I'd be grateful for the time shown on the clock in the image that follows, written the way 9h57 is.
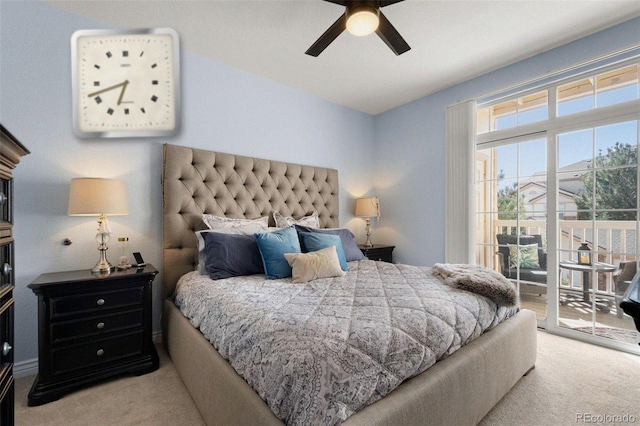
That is 6h42
